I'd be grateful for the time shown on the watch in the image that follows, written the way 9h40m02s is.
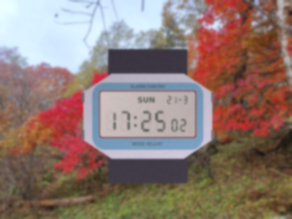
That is 17h25m02s
